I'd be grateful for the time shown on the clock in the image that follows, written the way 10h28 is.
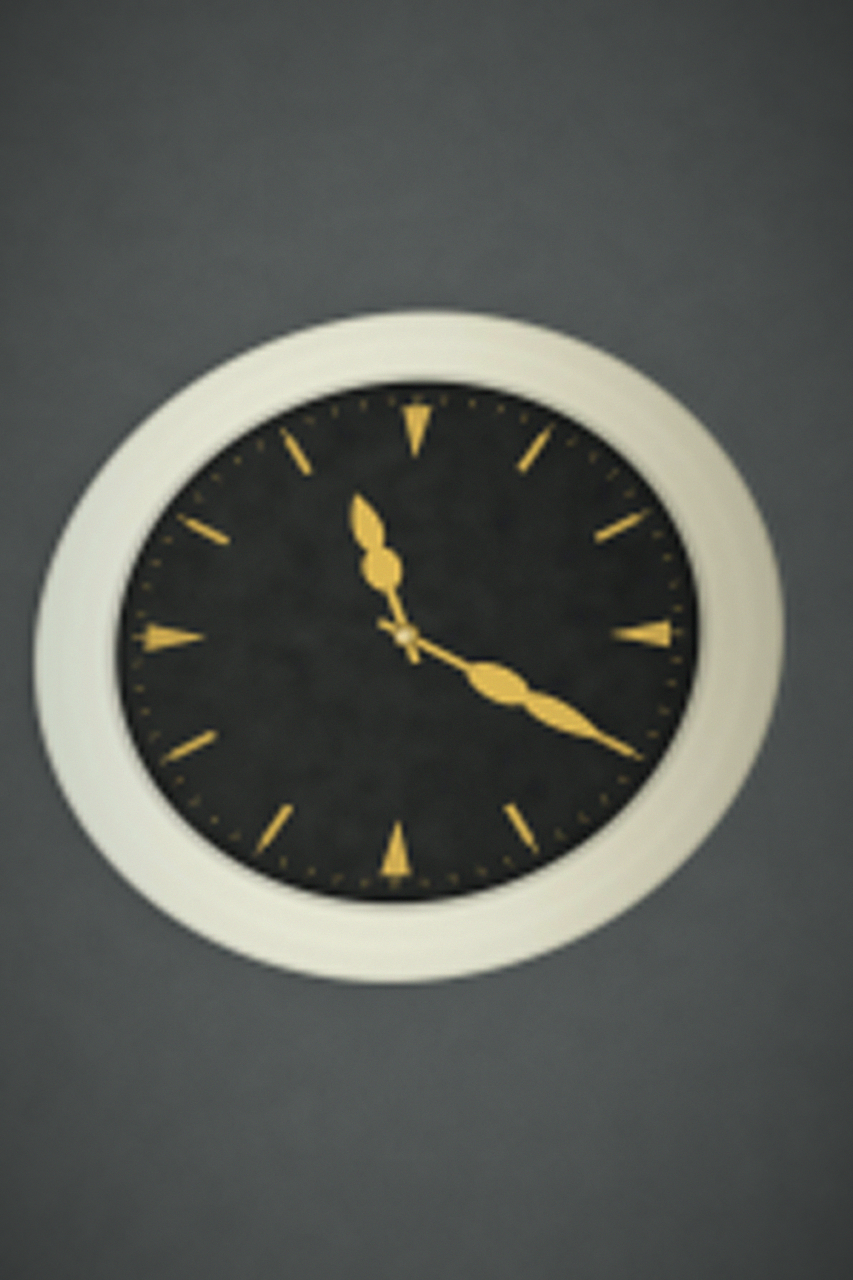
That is 11h20
